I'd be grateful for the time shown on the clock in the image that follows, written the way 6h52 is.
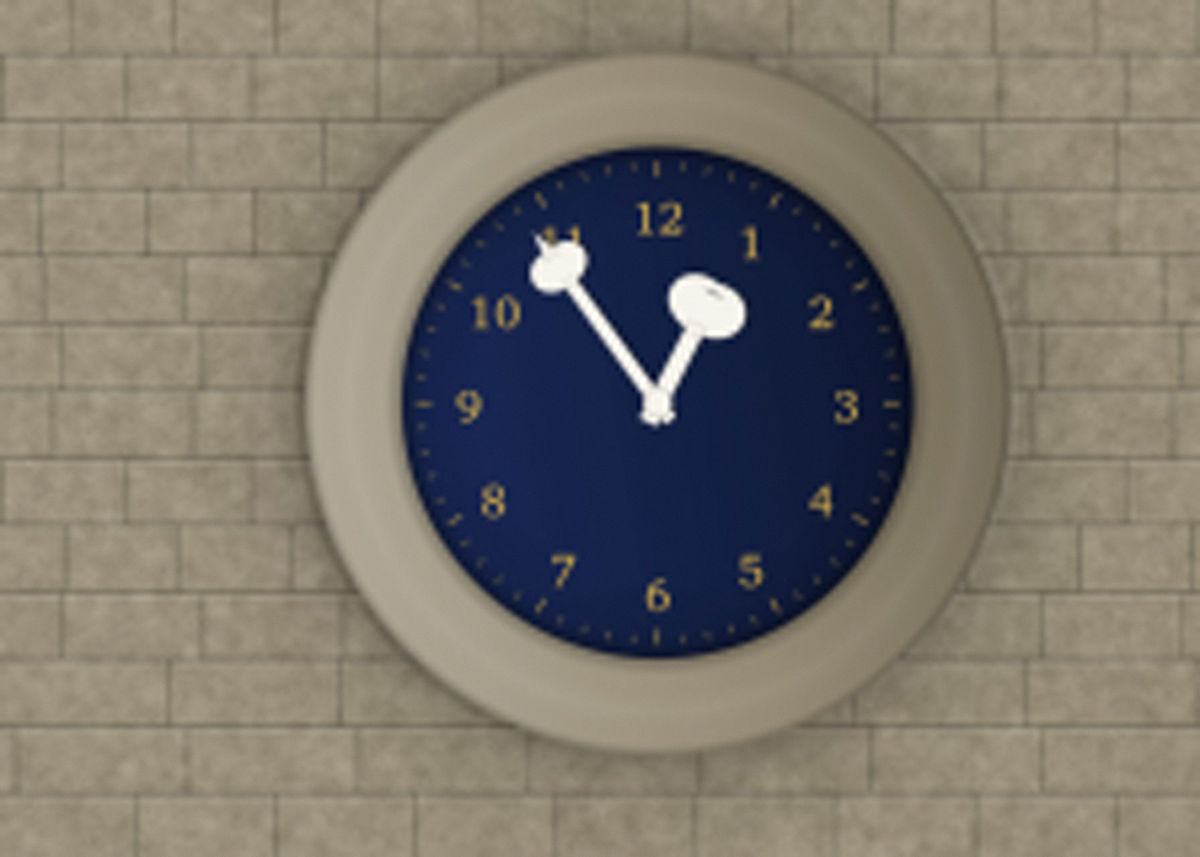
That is 12h54
